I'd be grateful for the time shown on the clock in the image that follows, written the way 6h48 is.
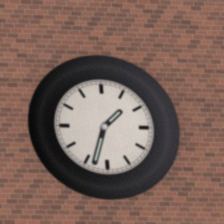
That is 1h33
